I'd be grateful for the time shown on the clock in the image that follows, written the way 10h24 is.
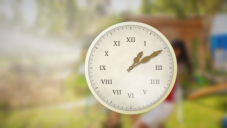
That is 1h10
